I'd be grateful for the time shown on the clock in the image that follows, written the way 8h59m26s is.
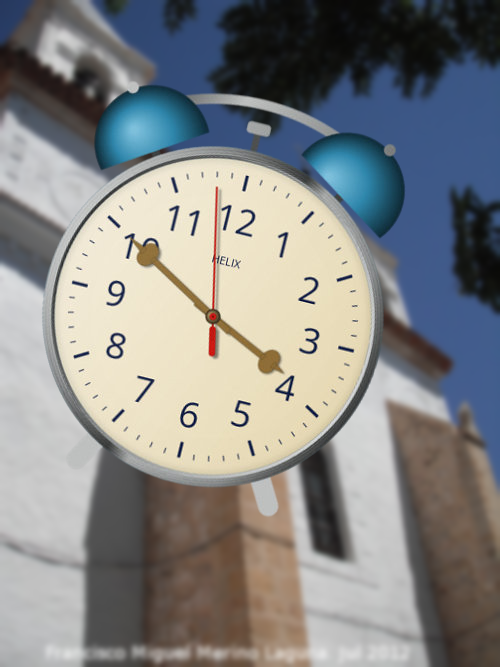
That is 3h49m58s
